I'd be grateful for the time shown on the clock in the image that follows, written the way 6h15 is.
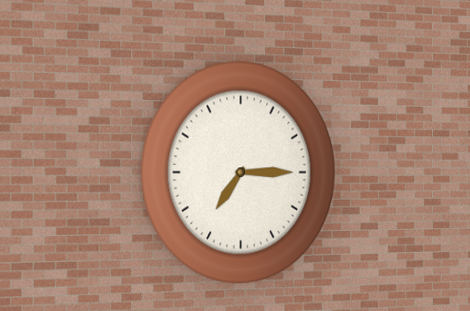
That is 7h15
